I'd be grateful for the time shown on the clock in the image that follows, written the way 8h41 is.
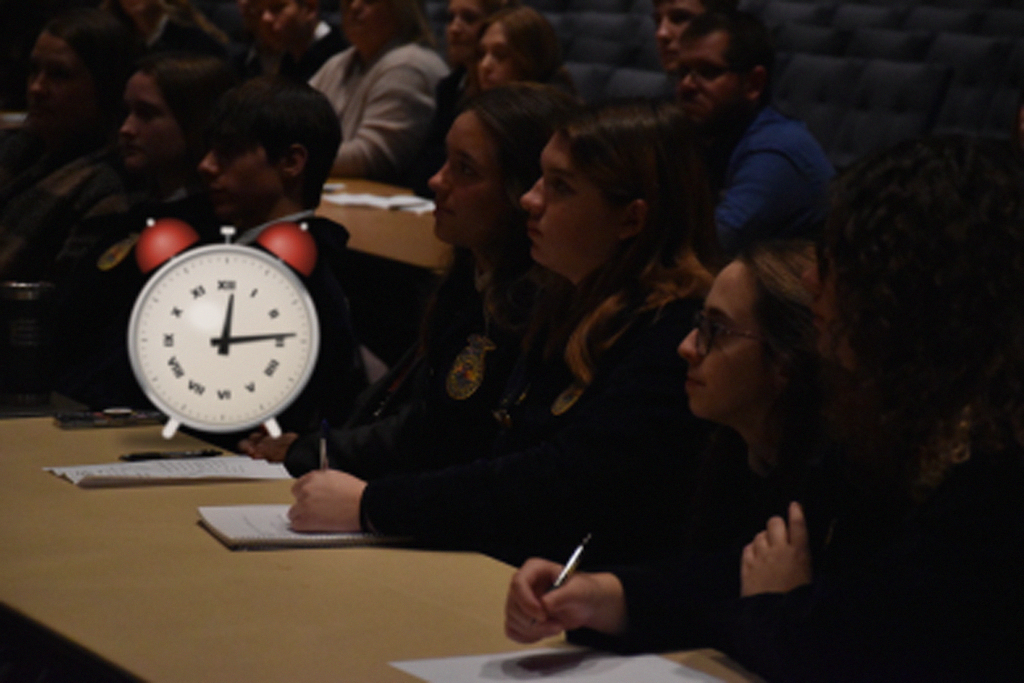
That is 12h14
